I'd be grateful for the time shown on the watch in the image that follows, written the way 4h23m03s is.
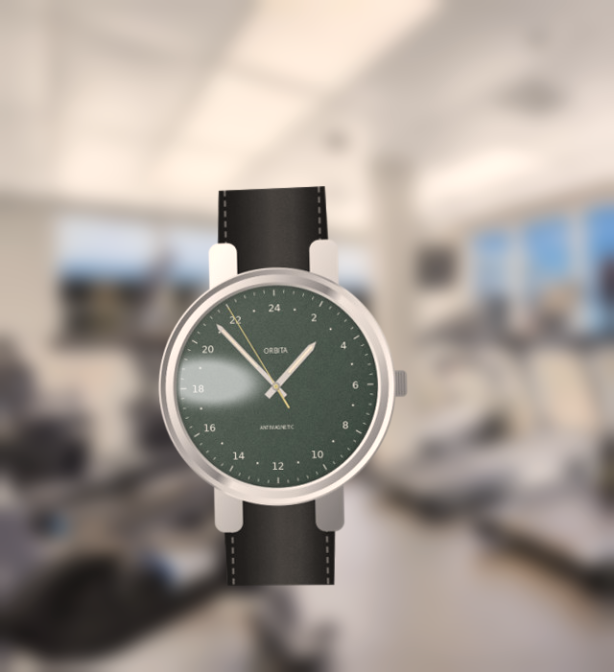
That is 2h52m55s
